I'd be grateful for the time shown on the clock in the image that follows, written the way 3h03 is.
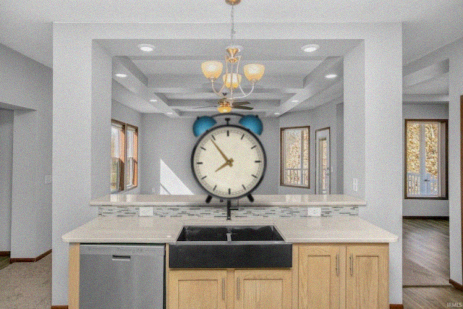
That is 7h54
